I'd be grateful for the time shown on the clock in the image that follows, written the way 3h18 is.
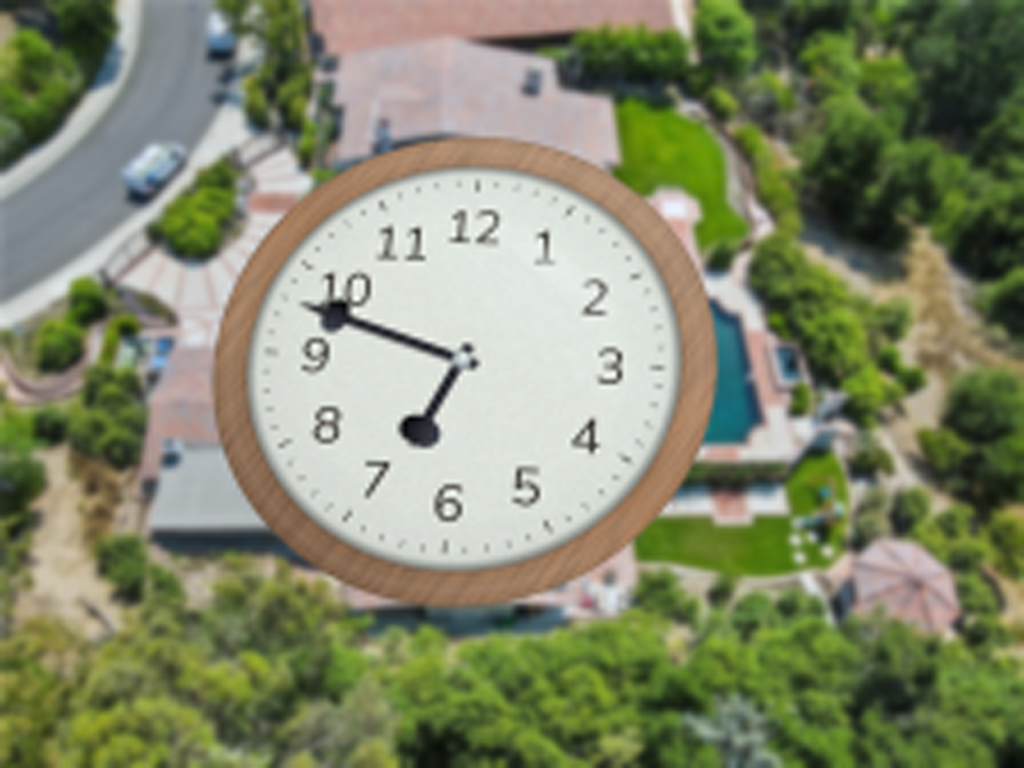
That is 6h48
